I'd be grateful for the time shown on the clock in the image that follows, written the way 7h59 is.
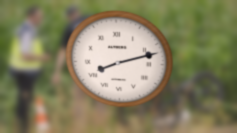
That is 8h12
